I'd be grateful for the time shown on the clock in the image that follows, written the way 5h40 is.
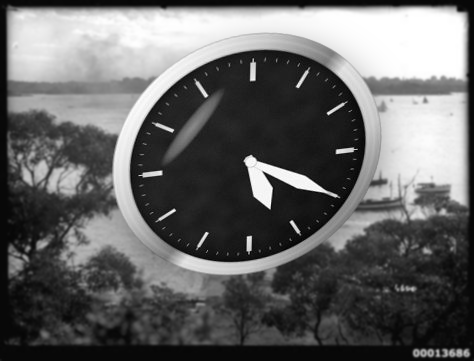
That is 5h20
